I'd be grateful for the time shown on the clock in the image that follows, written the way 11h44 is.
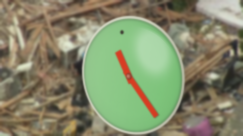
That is 11h25
